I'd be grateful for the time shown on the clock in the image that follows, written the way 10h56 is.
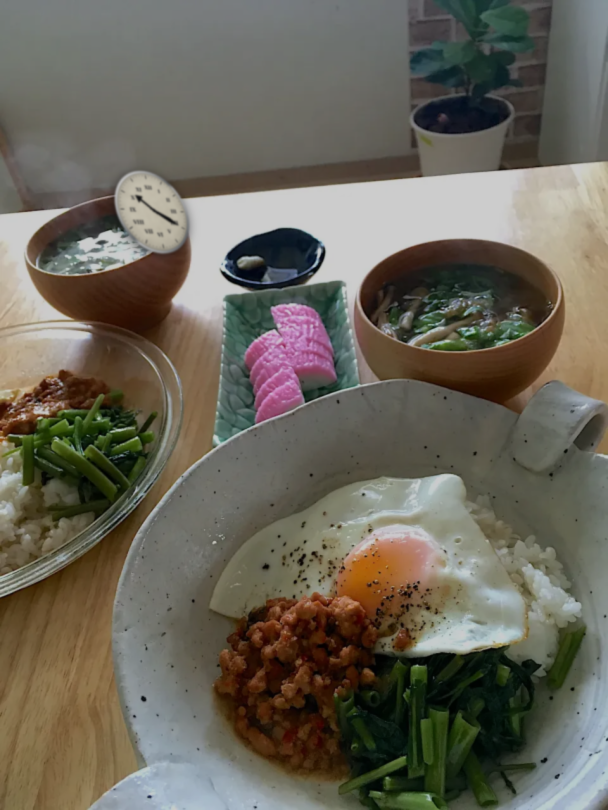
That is 10h20
